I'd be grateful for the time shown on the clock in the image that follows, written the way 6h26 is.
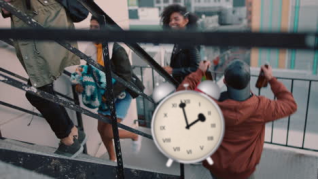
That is 1h58
